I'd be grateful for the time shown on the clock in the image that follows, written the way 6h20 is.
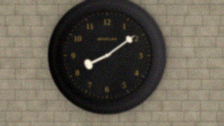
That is 8h09
